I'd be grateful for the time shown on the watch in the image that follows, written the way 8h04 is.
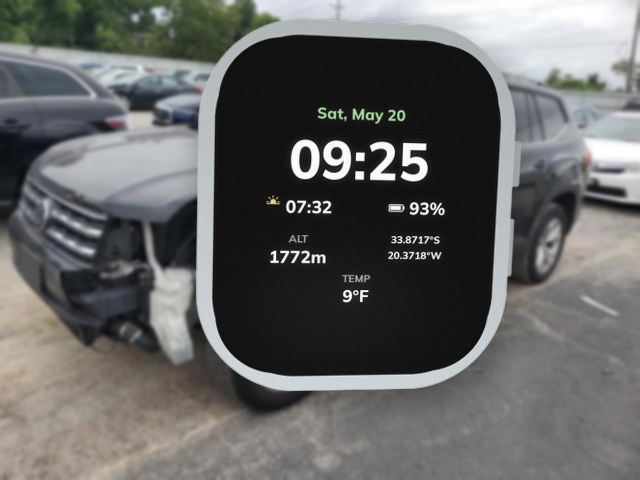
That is 9h25
